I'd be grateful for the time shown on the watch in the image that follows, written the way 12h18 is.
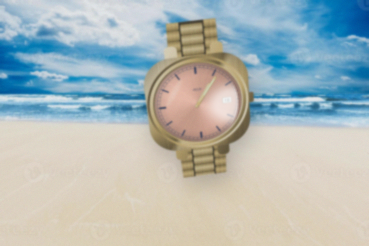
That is 1h06
